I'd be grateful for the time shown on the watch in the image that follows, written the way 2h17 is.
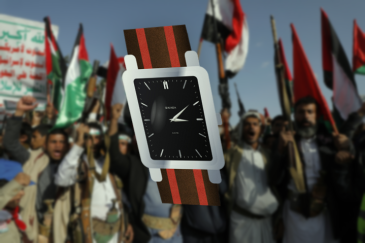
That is 3h09
